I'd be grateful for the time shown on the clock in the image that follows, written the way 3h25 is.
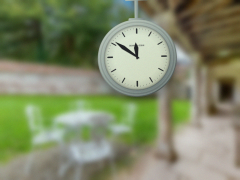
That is 11h51
